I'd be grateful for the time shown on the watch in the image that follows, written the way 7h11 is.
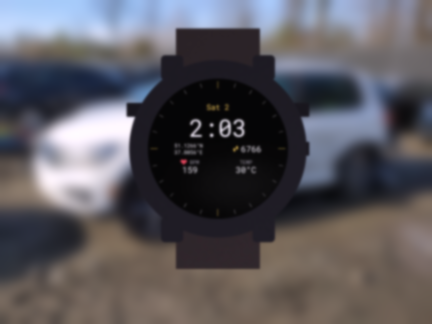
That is 2h03
